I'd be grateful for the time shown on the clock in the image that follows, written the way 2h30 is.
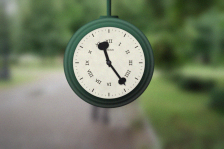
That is 11h24
